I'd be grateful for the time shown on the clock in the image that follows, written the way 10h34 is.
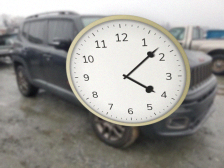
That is 4h08
